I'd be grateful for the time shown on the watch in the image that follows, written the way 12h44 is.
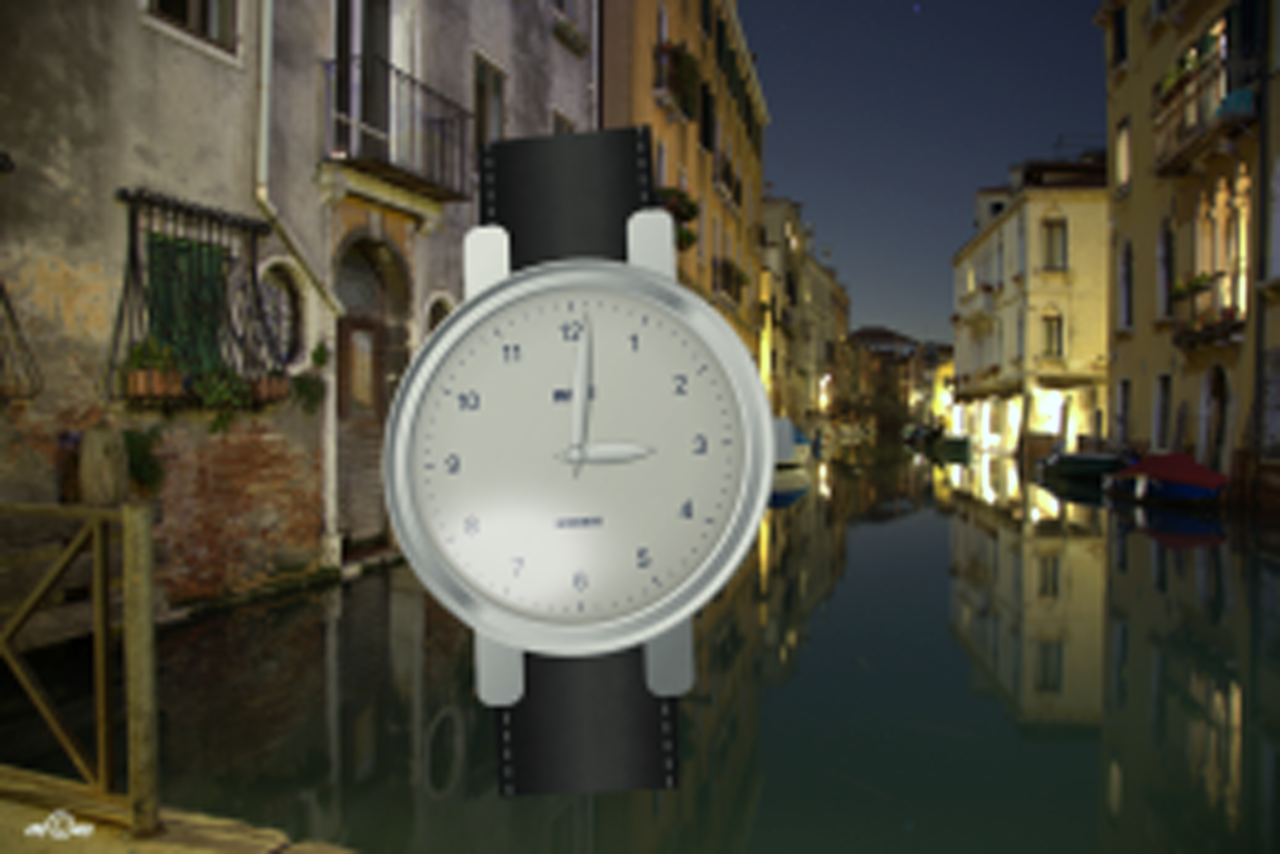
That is 3h01
